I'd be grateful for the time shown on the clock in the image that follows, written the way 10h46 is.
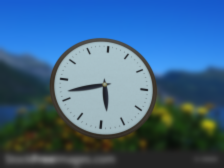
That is 5h42
